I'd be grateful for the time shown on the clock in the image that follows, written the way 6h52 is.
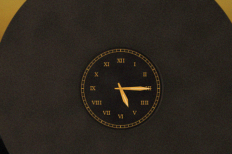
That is 5h15
